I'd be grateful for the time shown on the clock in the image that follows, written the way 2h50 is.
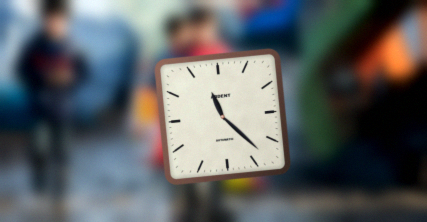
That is 11h23
